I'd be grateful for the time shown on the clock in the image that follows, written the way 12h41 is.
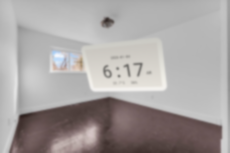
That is 6h17
